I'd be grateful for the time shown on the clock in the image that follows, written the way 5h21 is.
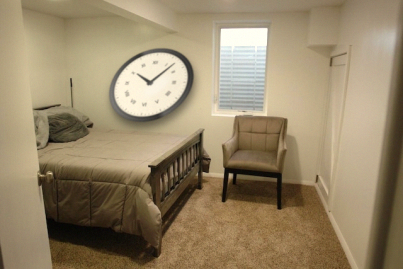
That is 10h07
